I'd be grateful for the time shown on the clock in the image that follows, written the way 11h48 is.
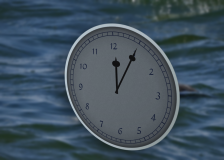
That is 12h05
